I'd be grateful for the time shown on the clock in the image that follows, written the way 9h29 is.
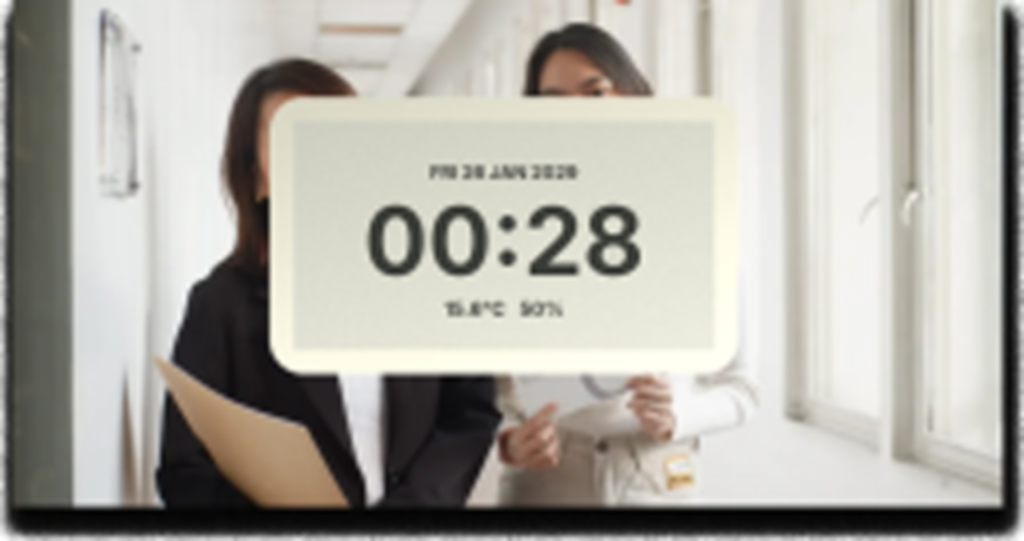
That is 0h28
